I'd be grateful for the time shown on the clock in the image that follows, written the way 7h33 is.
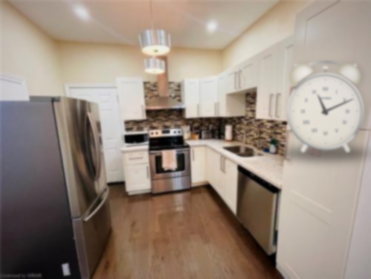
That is 11h11
